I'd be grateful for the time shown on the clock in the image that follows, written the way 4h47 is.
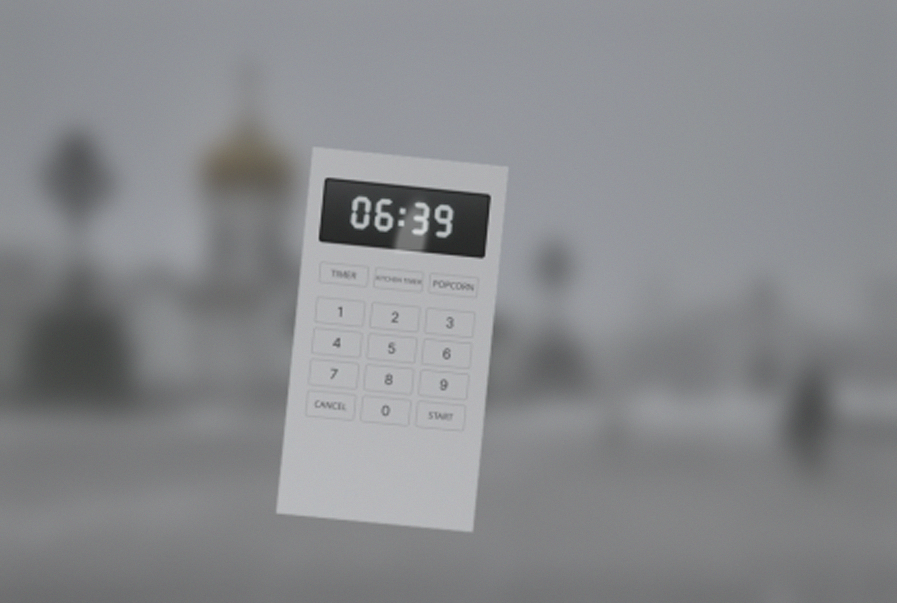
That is 6h39
